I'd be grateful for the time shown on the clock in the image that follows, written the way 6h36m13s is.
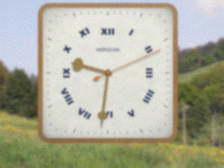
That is 9h31m11s
